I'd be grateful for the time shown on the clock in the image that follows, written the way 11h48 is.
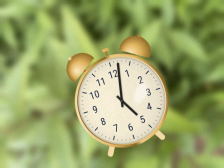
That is 5h02
